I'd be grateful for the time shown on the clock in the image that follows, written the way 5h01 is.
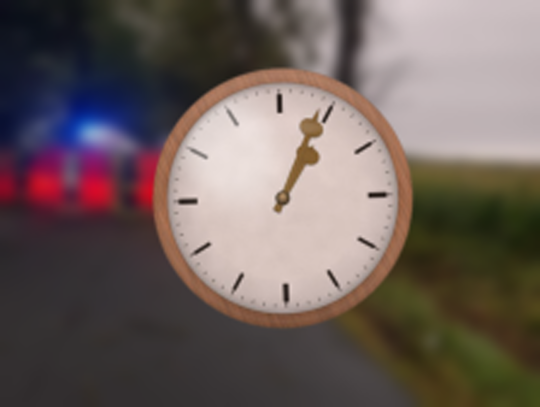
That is 1h04
